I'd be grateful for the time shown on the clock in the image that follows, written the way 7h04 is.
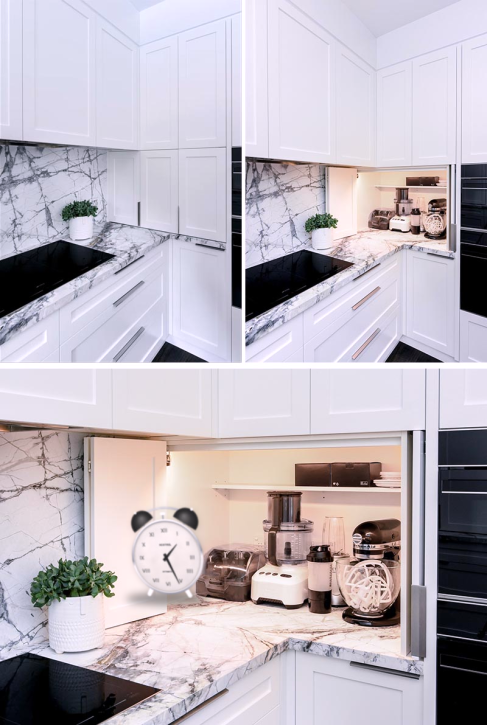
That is 1h26
